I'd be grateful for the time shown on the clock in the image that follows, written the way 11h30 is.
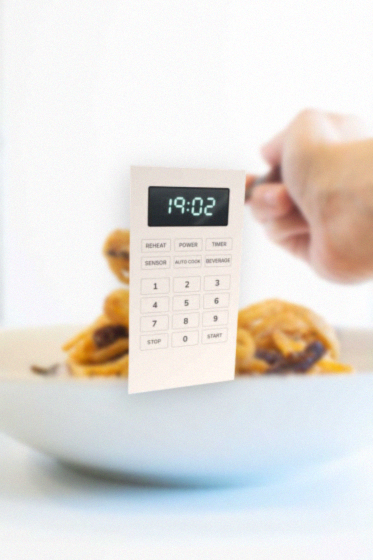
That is 19h02
